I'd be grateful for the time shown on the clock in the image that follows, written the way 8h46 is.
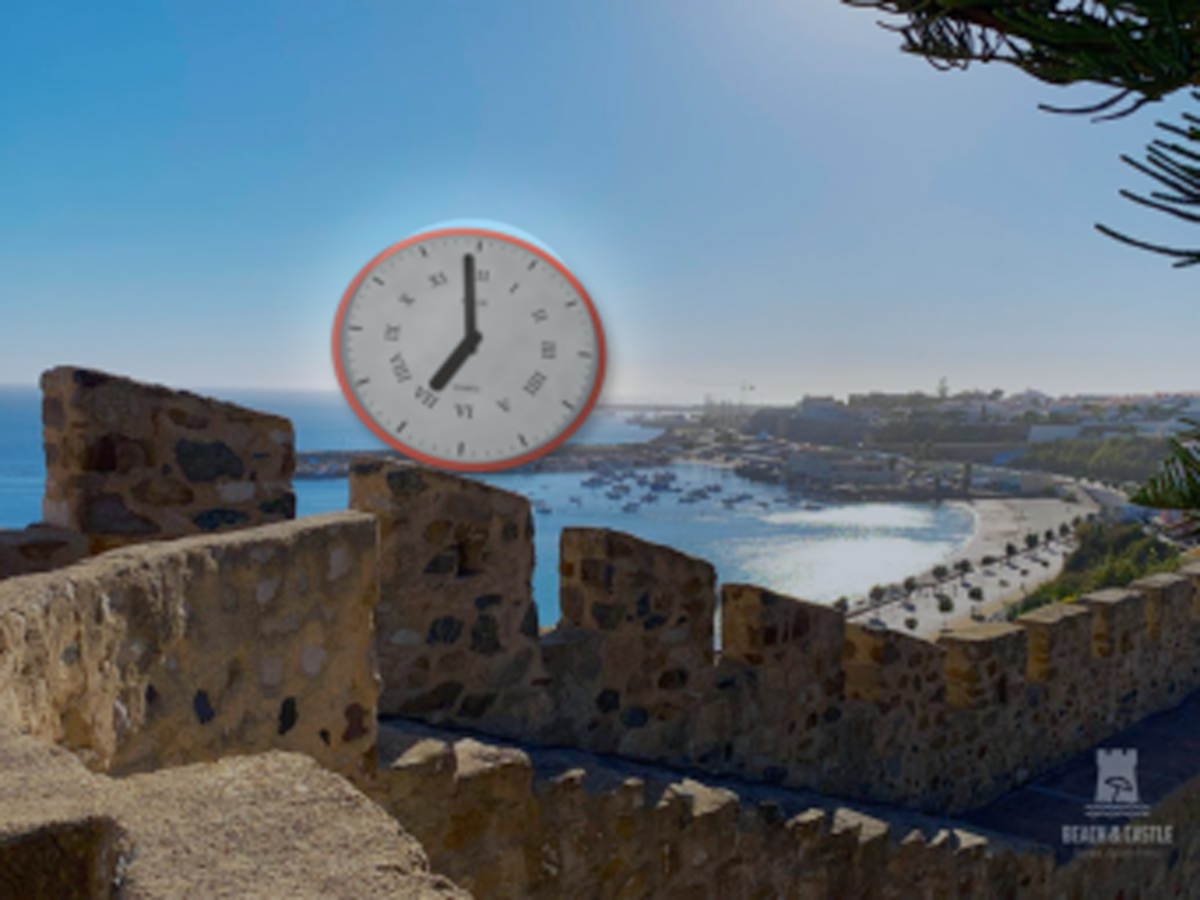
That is 6h59
